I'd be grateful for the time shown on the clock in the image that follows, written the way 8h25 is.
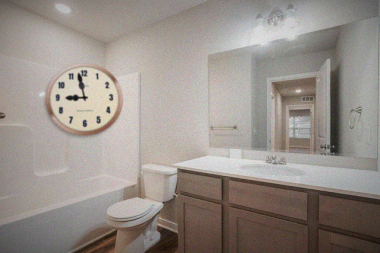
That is 8h58
